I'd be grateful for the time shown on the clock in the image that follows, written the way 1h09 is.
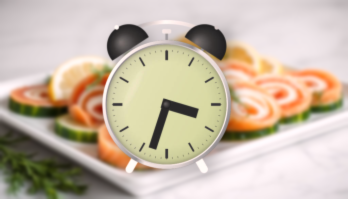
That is 3h33
